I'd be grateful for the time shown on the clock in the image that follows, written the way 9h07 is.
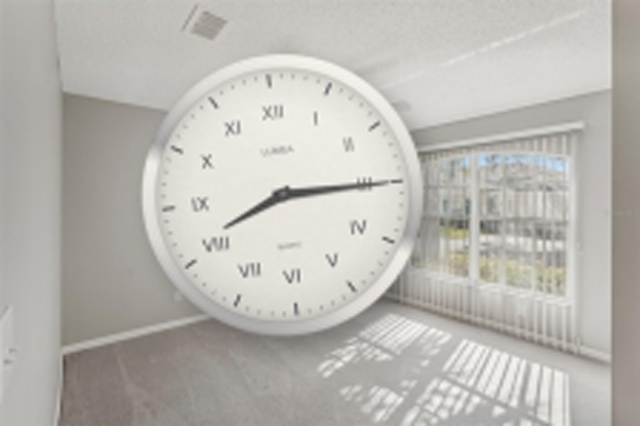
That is 8h15
